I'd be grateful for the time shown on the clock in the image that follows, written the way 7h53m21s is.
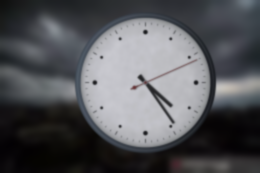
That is 4h24m11s
